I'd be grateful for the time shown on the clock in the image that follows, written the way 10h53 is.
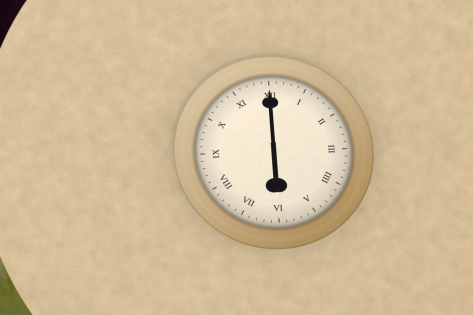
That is 6h00
